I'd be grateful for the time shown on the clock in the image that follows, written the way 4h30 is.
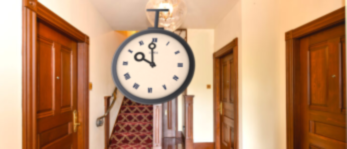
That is 9h59
